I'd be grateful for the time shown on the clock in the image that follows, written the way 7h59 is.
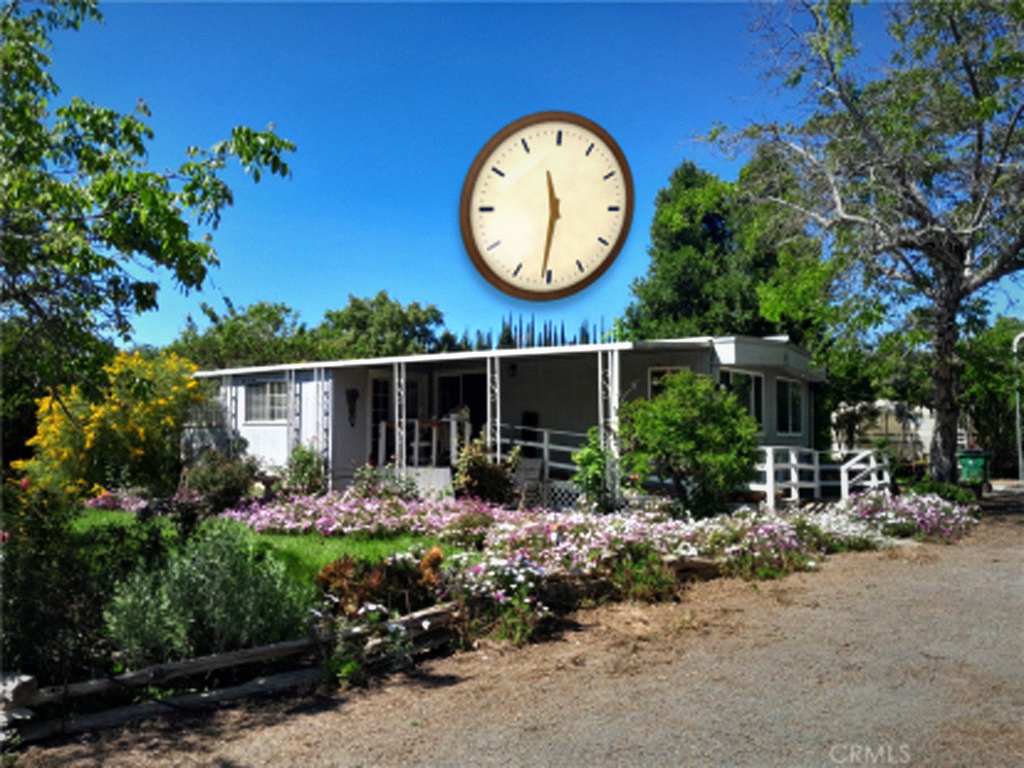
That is 11h31
